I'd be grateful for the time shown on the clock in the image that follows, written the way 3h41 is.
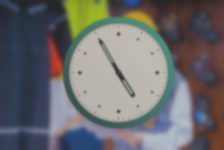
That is 4h55
